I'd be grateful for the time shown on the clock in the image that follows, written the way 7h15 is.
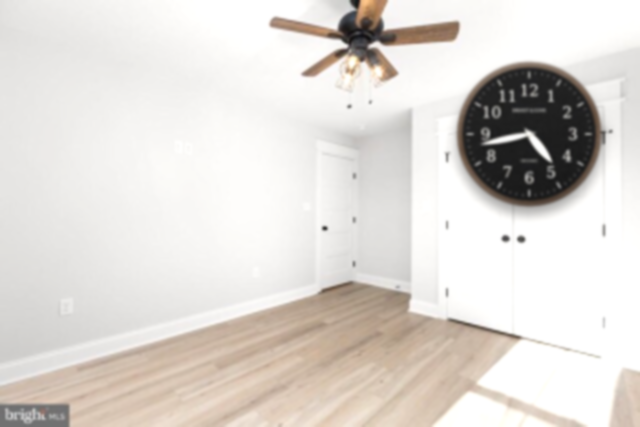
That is 4h43
